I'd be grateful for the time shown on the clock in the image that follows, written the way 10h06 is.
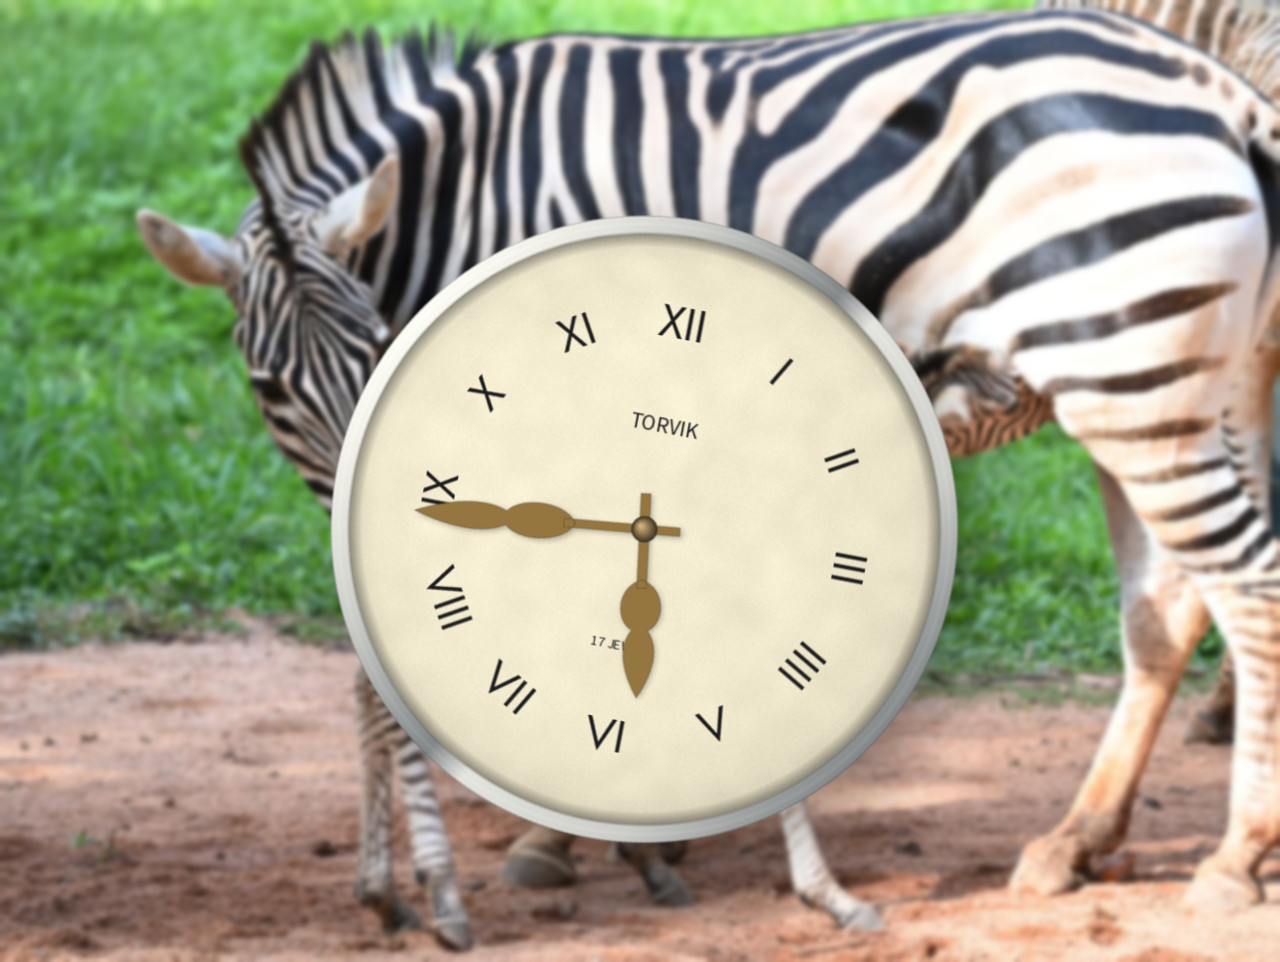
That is 5h44
